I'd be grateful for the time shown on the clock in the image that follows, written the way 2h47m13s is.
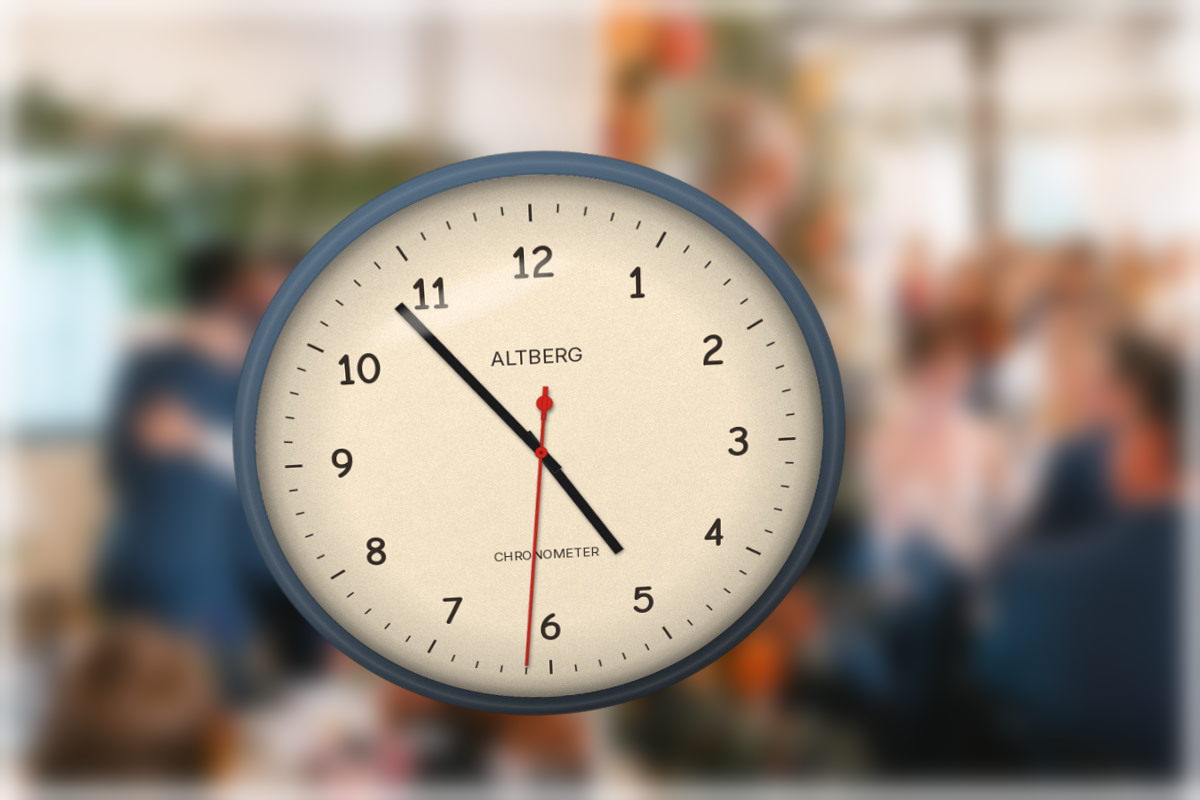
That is 4h53m31s
